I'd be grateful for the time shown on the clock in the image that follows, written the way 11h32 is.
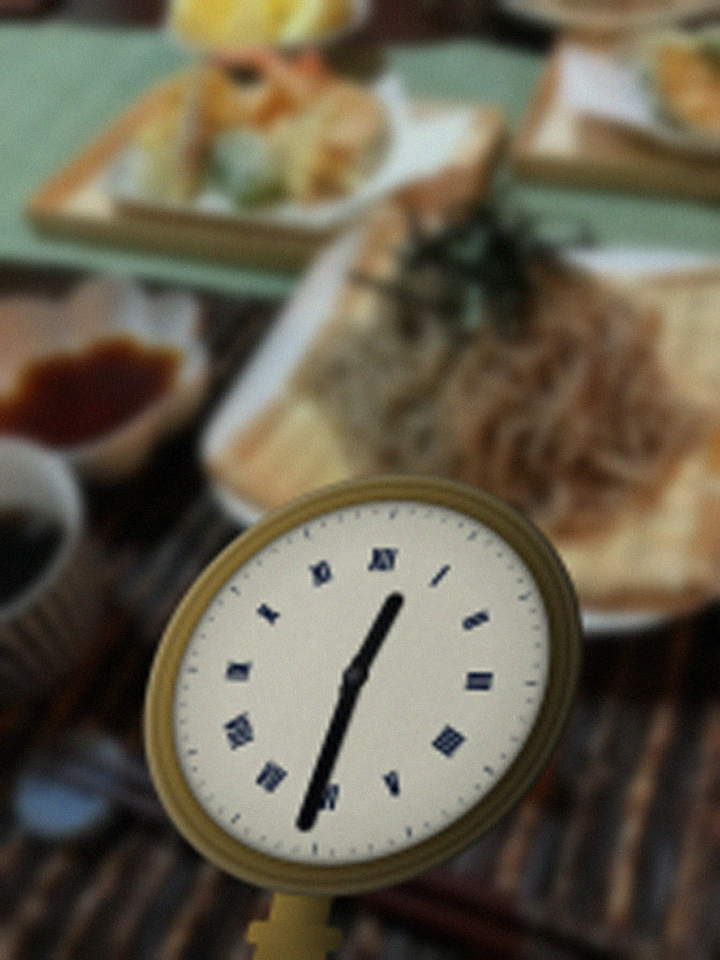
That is 12h31
